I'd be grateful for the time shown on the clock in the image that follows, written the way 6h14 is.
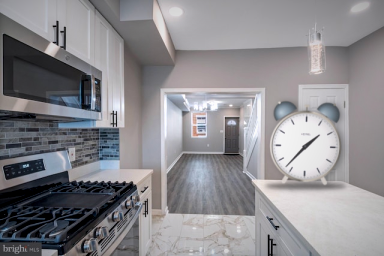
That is 1h37
